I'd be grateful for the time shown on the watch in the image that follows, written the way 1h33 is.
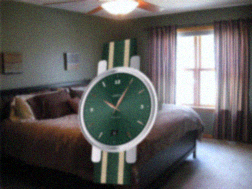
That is 10h05
